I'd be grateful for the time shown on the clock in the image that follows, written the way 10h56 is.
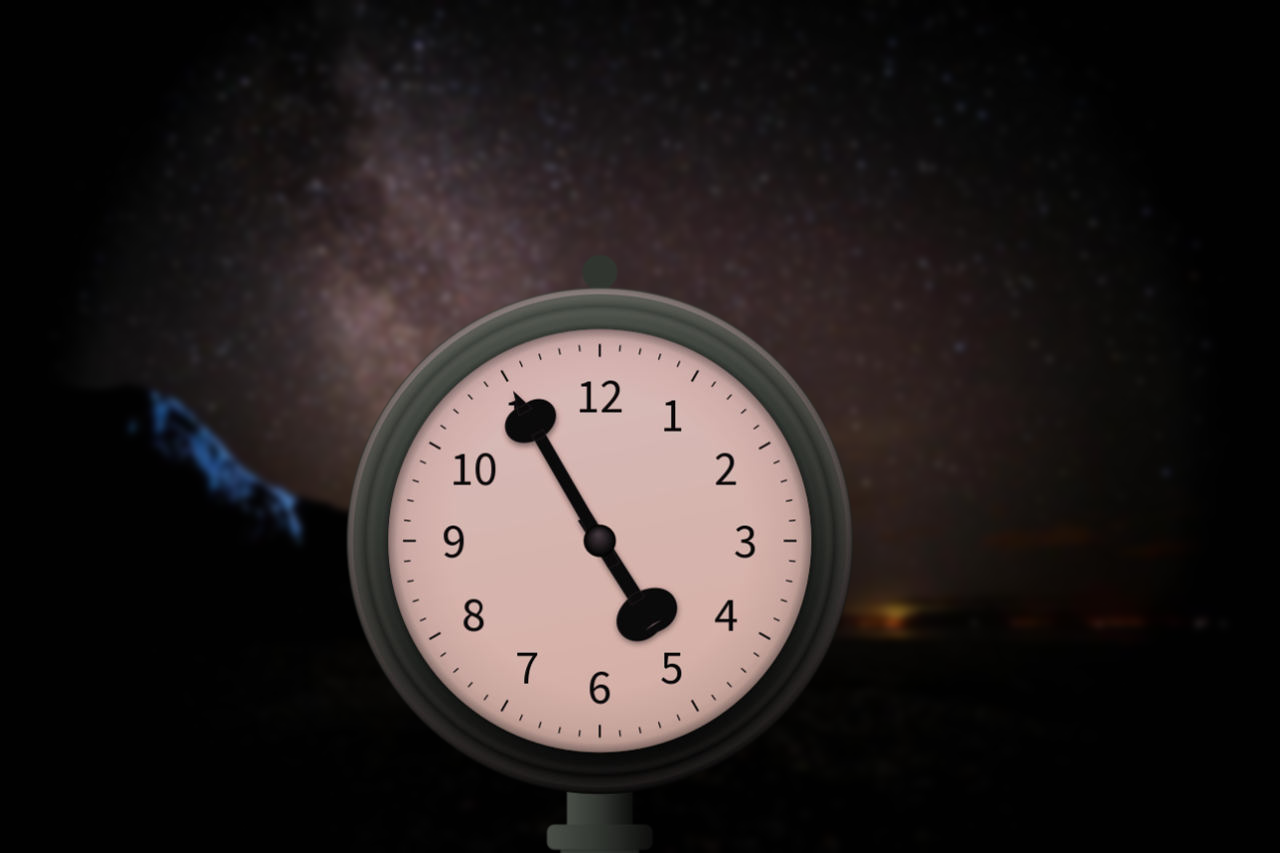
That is 4h55
